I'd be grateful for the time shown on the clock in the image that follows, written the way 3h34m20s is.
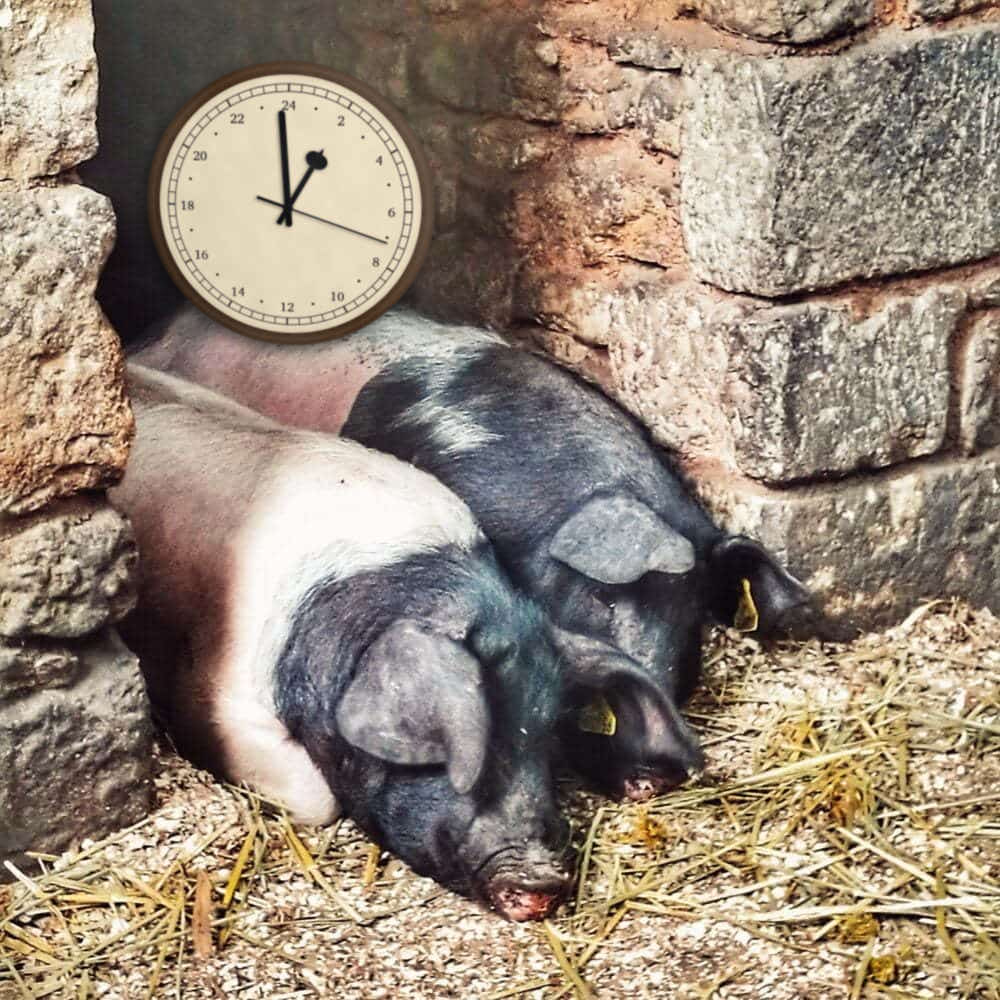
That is 1h59m18s
